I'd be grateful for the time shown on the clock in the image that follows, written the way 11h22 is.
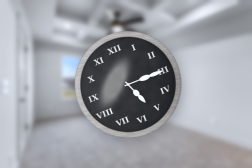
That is 5h15
